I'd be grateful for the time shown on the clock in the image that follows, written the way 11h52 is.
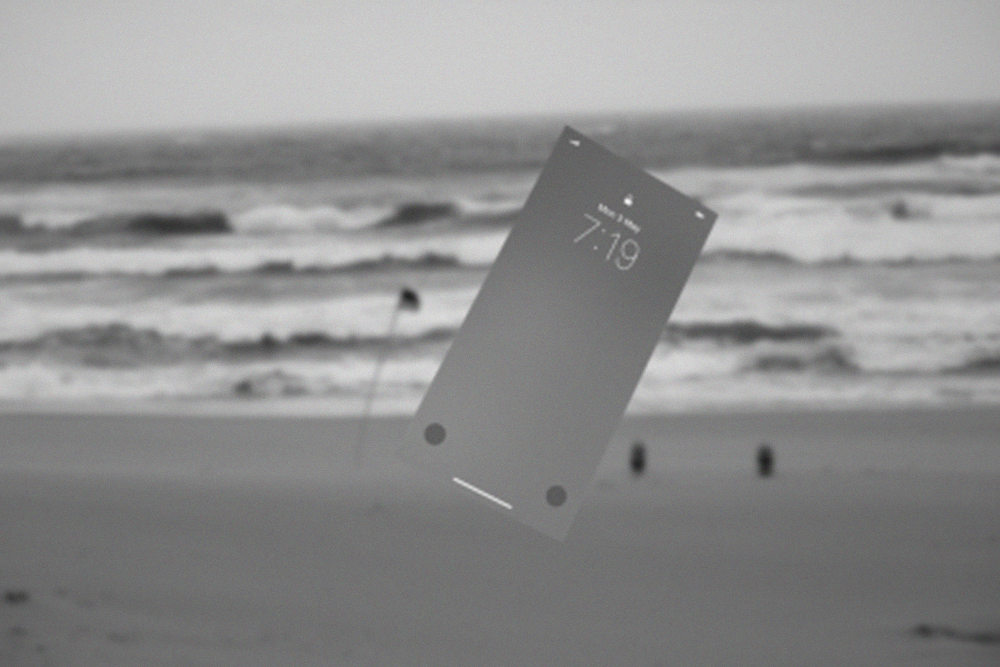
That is 7h19
